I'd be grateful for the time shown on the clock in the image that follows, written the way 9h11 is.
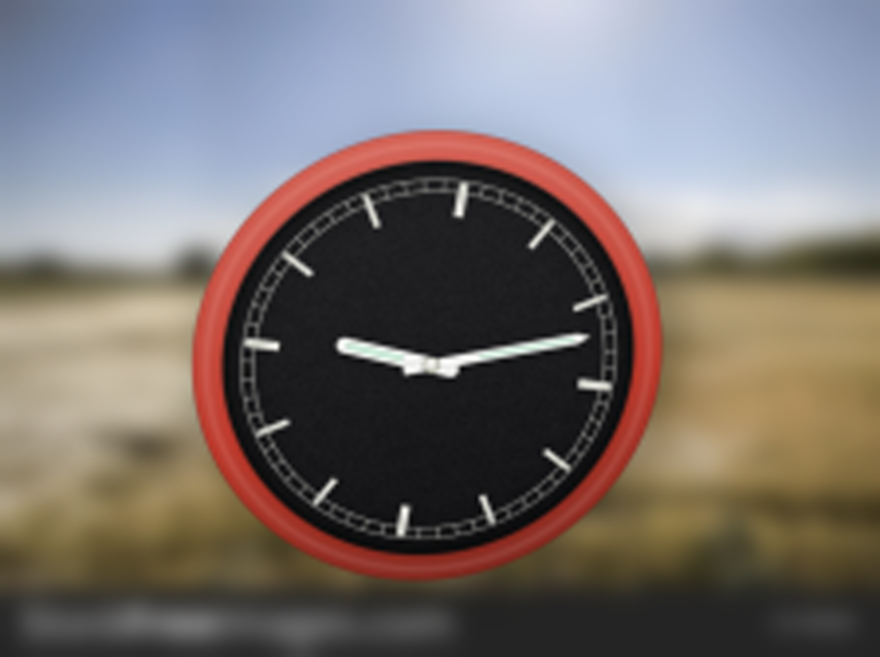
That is 9h12
